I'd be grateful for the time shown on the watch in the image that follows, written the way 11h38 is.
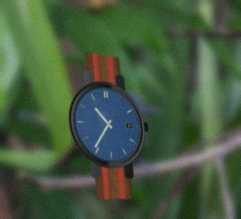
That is 10h36
